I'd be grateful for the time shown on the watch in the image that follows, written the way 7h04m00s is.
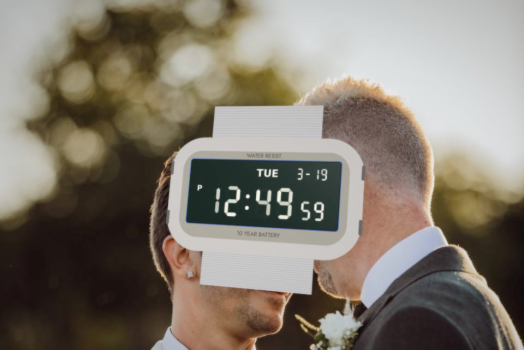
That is 12h49m59s
